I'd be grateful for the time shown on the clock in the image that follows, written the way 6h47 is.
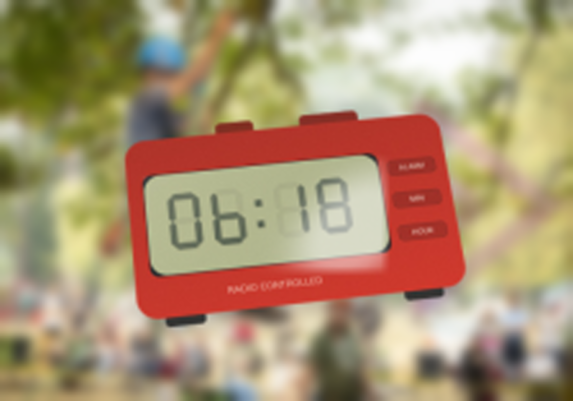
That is 6h18
